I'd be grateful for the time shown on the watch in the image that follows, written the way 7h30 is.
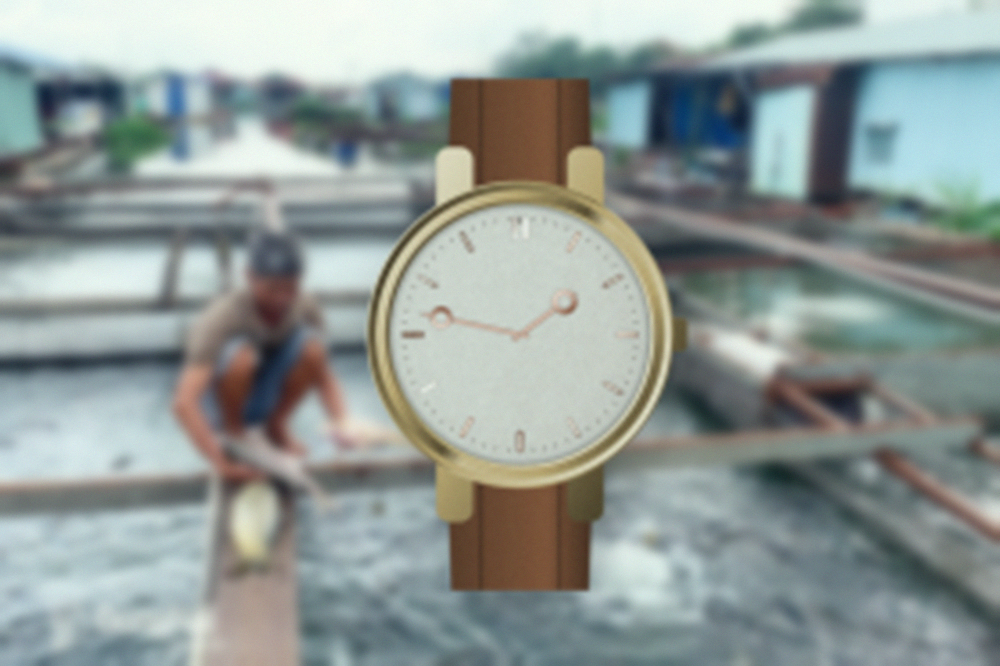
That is 1h47
